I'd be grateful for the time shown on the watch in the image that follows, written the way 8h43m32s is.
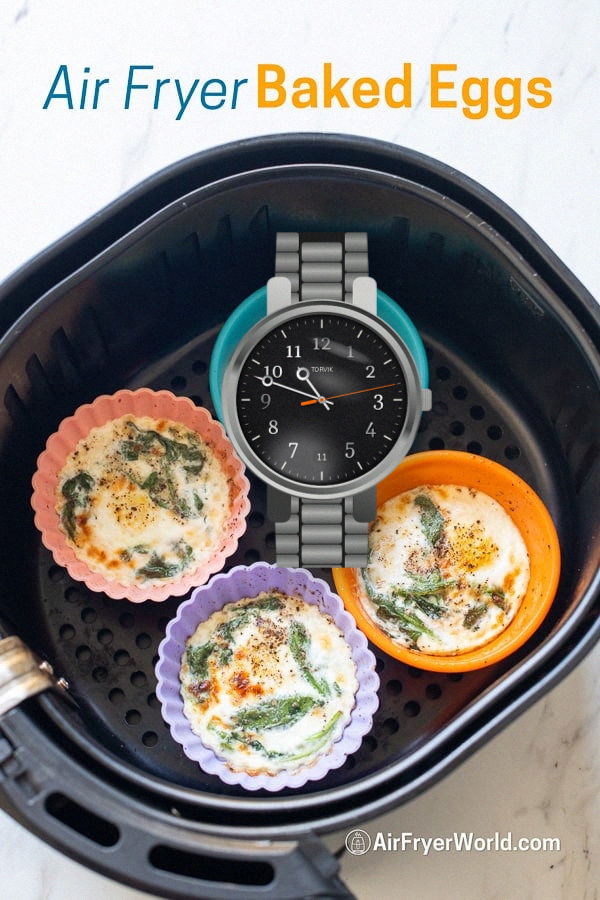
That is 10h48m13s
